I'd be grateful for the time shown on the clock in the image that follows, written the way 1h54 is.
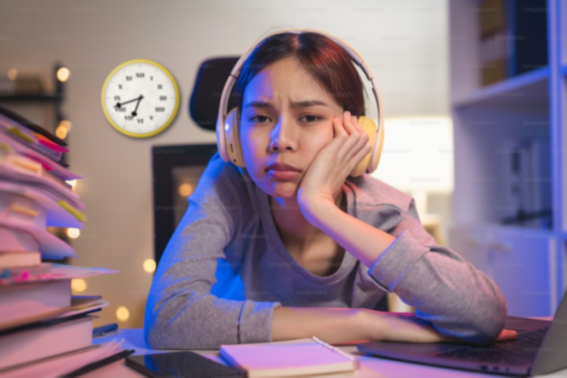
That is 6h42
